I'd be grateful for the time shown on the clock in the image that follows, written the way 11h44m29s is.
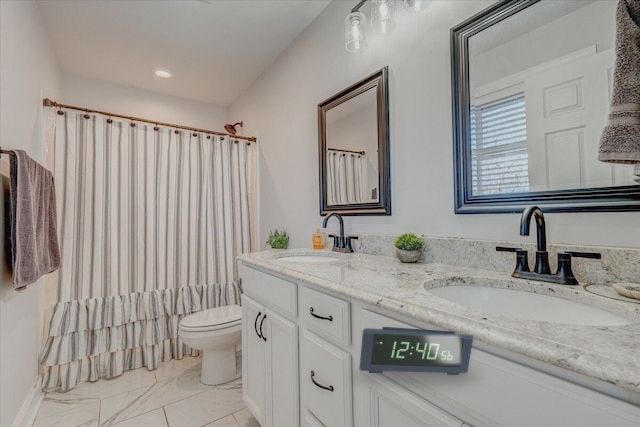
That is 12h40m56s
